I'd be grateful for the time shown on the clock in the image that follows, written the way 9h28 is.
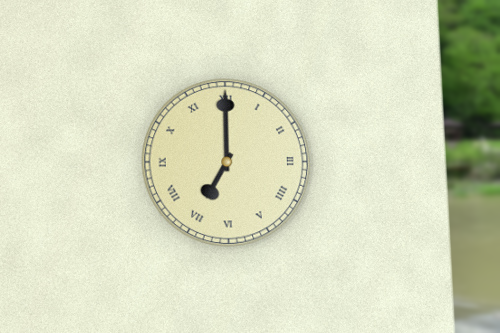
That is 7h00
